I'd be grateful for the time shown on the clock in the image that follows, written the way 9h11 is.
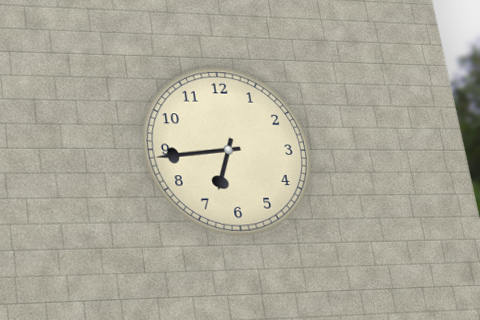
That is 6h44
